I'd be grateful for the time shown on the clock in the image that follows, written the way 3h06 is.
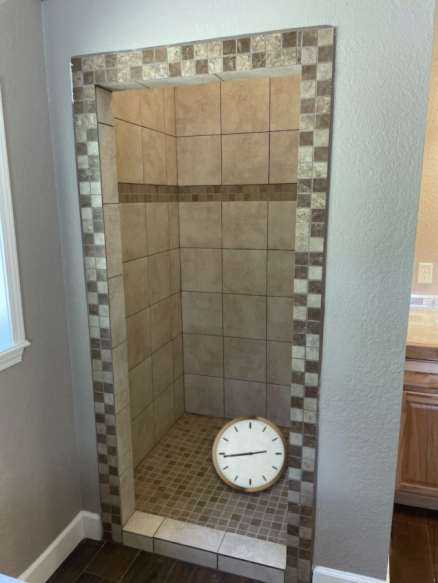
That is 2h44
